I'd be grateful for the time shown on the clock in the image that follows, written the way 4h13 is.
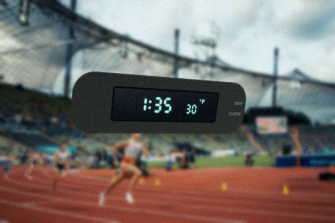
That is 1h35
